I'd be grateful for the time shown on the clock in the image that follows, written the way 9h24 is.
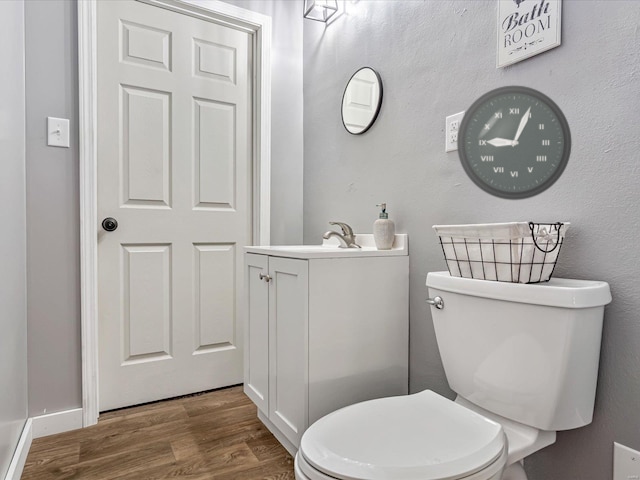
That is 9h04
